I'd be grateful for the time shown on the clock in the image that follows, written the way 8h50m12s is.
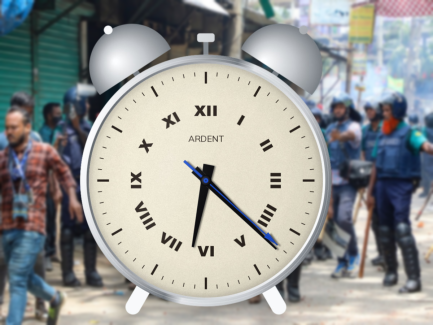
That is 6h22m22s
